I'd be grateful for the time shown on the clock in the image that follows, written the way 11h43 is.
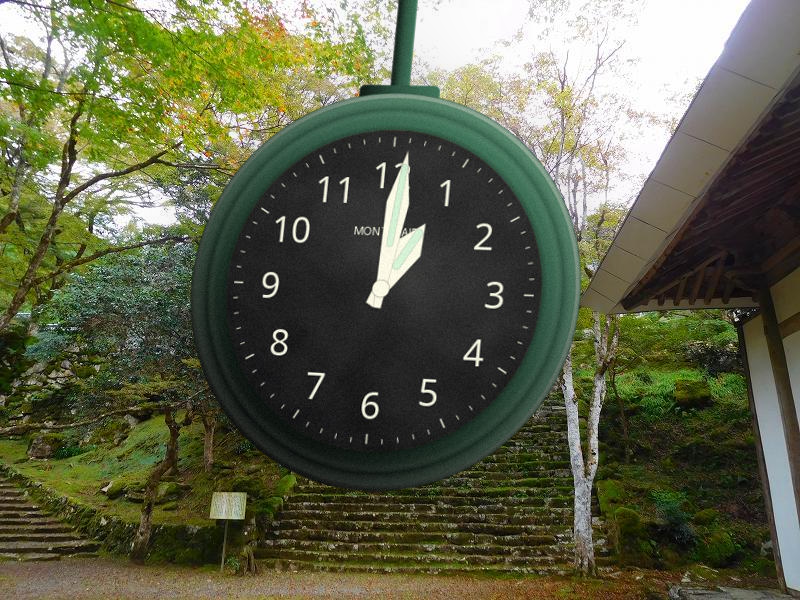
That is 1h01
